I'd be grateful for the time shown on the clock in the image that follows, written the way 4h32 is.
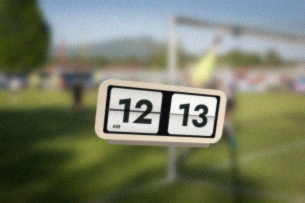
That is 12h13
